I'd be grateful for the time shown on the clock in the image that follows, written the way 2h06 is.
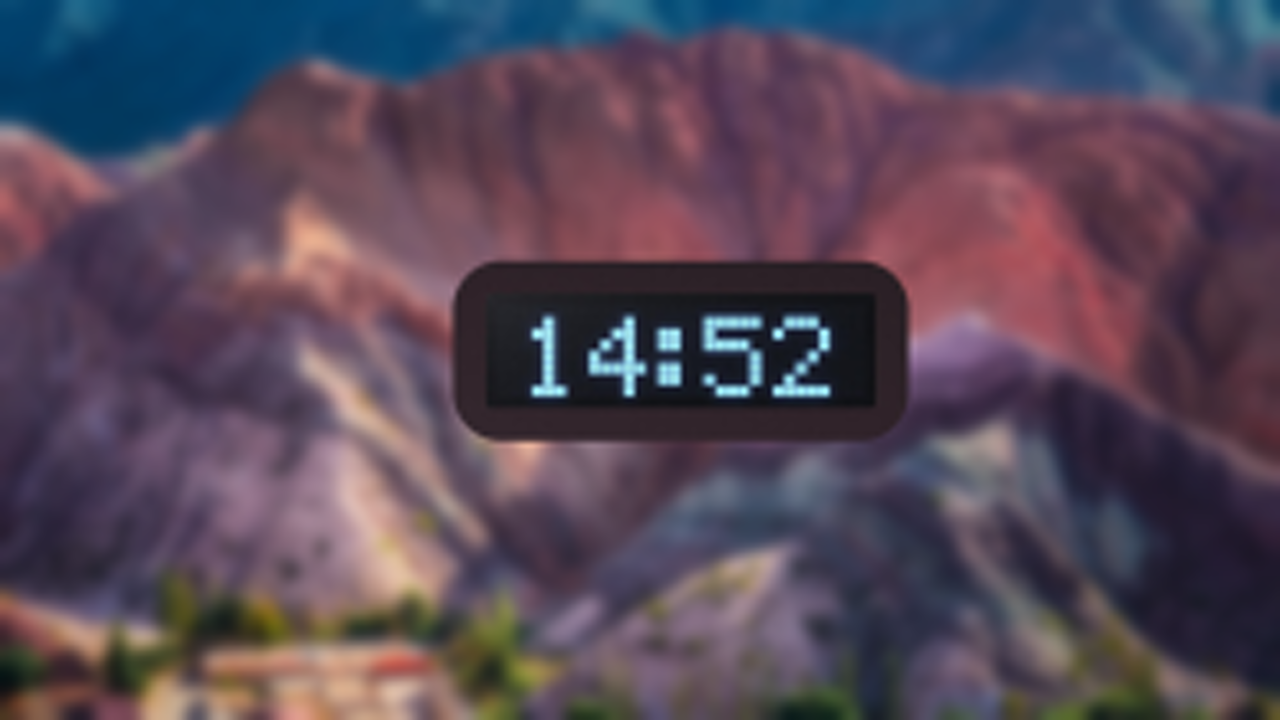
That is 14h52
